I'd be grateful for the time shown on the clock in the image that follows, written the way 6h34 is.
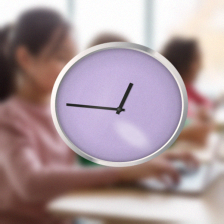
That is 12h46
